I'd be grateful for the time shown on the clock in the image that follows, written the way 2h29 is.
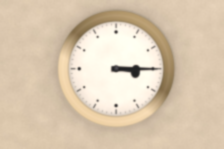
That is 3h15
